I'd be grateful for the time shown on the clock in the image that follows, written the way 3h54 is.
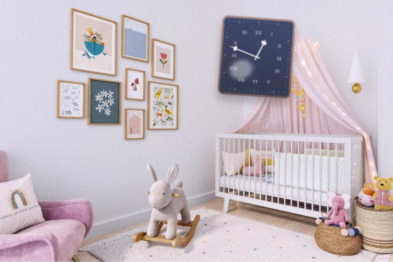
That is 12h48
